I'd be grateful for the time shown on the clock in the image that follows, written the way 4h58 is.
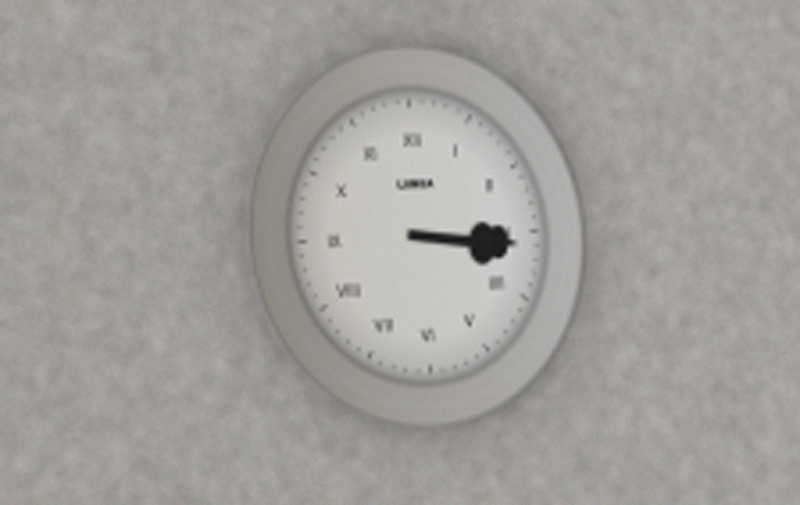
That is 3h16
